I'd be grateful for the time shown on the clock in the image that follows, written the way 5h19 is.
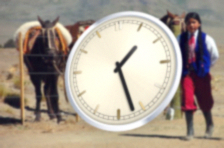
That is 1h27
